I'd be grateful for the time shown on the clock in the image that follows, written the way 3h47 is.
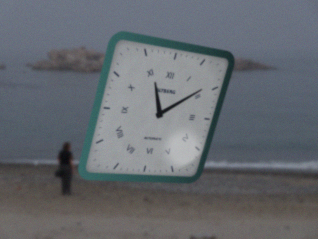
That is 11h09
